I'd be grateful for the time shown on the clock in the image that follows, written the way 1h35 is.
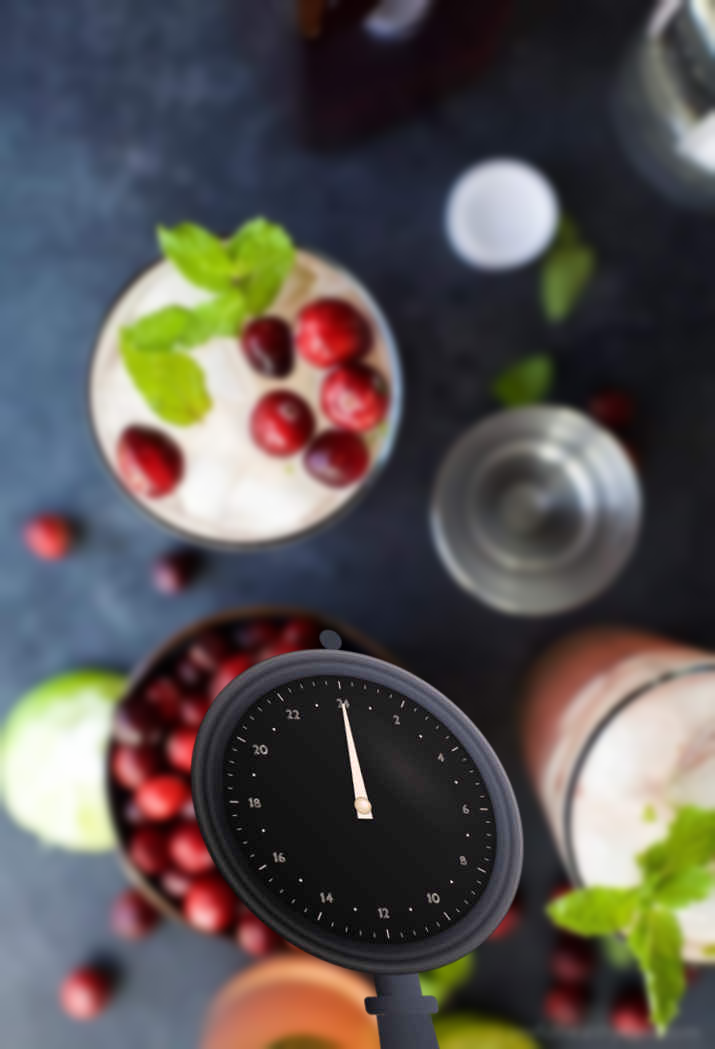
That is 0h00
